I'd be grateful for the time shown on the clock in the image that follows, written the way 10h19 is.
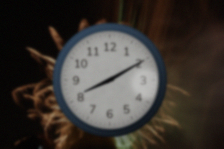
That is 8h10
